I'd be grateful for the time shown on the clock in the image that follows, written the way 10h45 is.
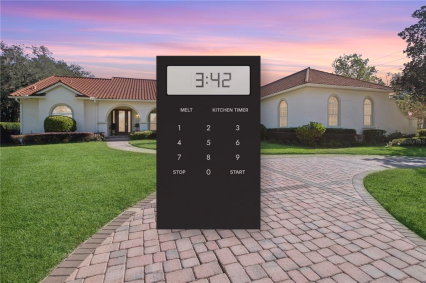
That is 3h42
